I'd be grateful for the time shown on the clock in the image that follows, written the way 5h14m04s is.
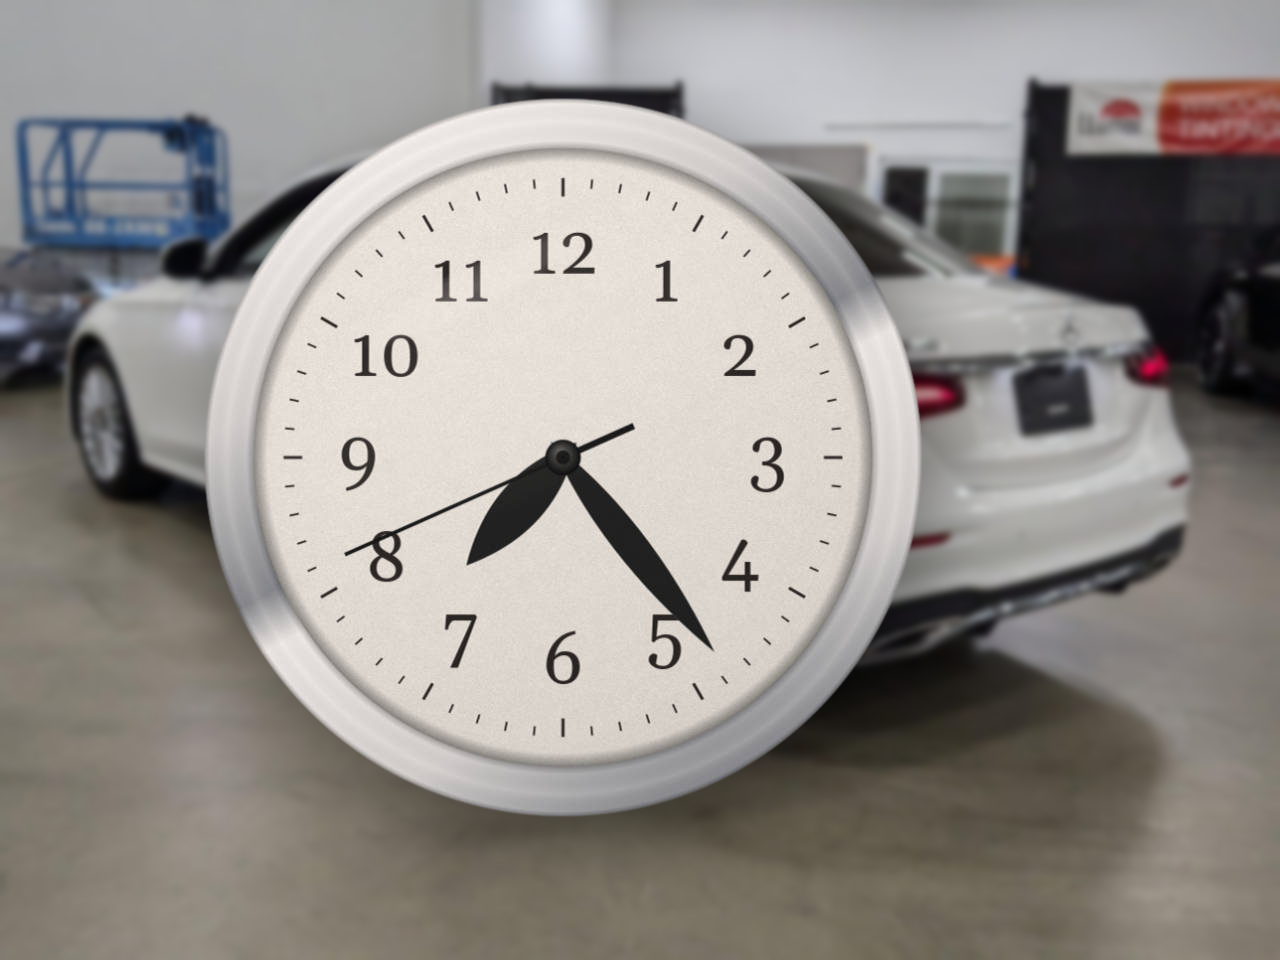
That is 7h23m41s
